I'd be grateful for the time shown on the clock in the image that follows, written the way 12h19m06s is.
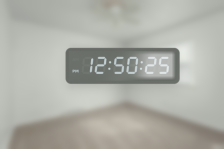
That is 12h50m25s
